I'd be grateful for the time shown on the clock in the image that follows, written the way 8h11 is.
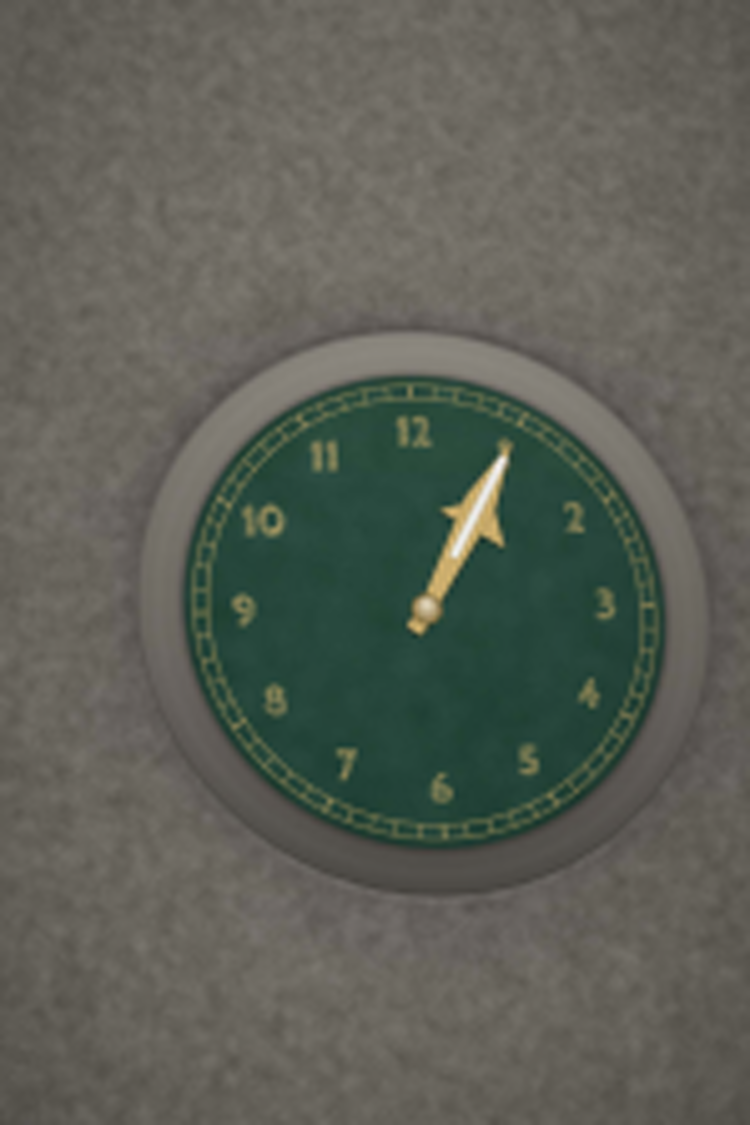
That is 1h05
